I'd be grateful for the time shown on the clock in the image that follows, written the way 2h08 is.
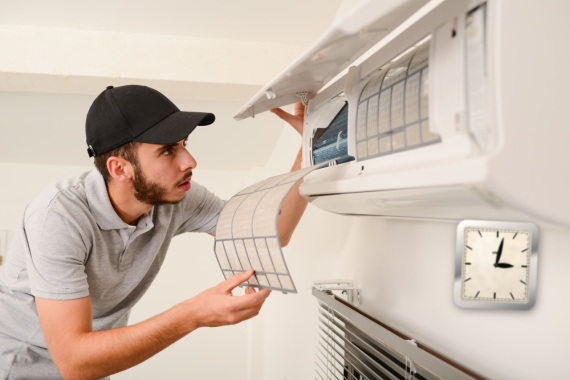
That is 3h02
